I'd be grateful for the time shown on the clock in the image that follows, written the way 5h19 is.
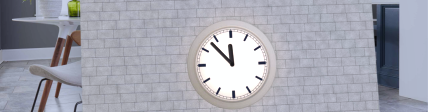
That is 11h53
